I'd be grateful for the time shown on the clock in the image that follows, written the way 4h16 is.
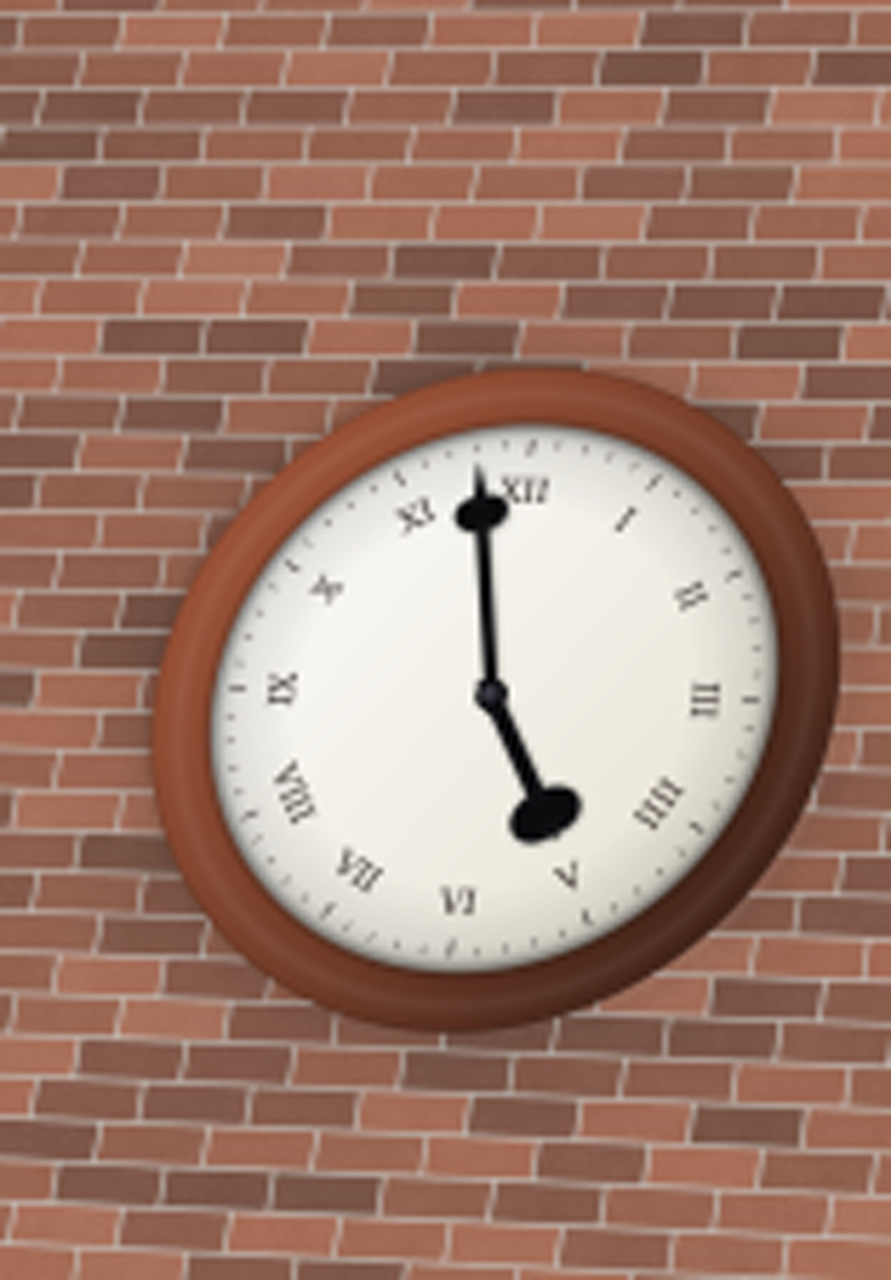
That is 4h58
